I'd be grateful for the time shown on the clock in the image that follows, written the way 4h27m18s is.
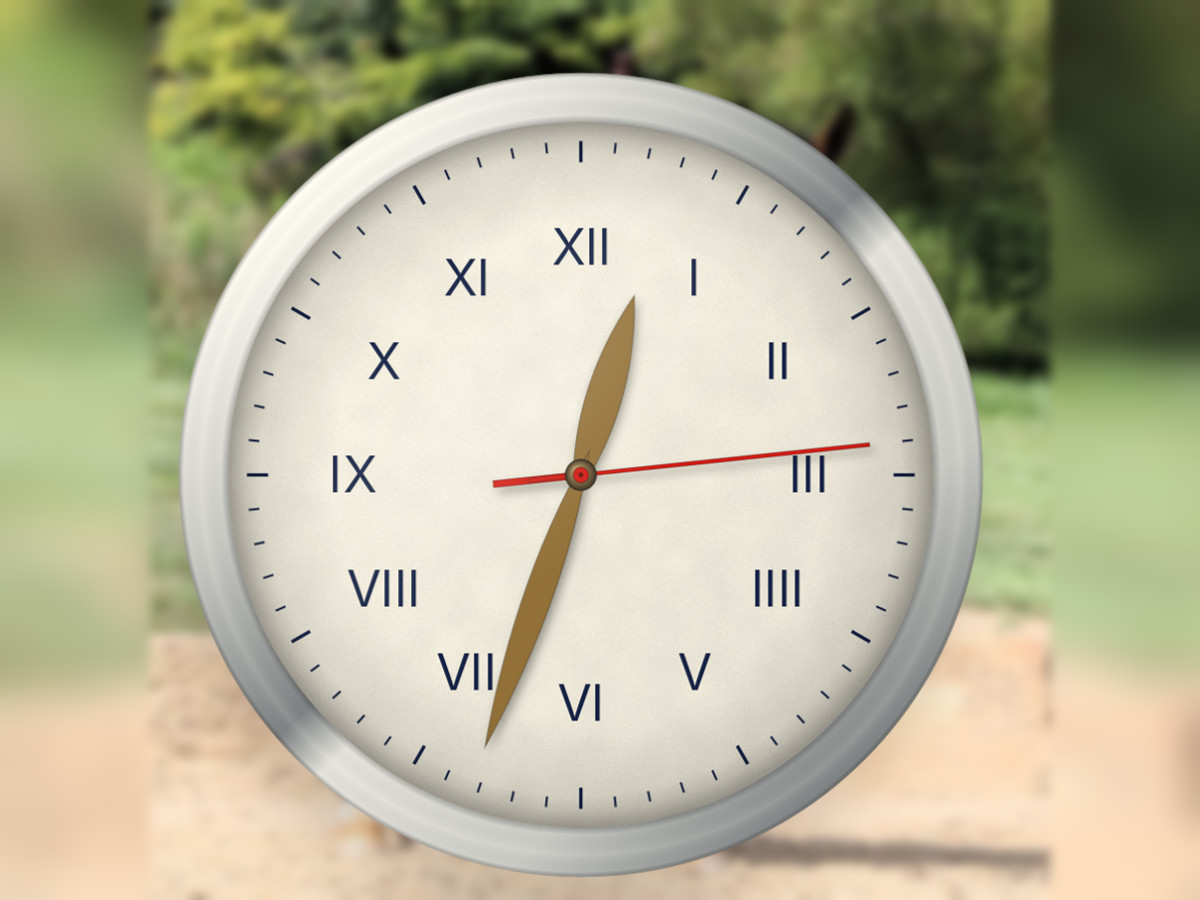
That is 12h33m14s
